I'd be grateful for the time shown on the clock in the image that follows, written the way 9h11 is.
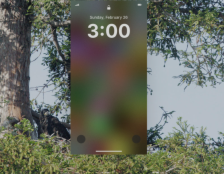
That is 3h00
